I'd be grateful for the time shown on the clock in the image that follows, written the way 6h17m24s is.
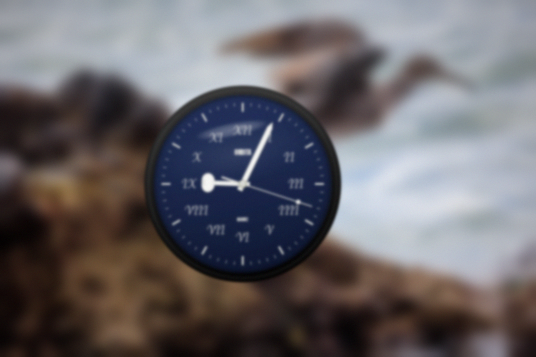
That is 9h04m18s
